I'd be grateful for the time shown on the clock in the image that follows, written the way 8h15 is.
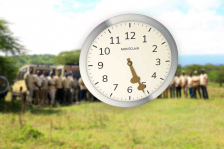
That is 5h26
